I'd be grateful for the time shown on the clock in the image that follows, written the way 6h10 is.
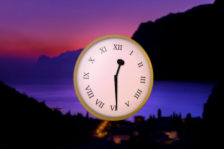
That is 12h29
